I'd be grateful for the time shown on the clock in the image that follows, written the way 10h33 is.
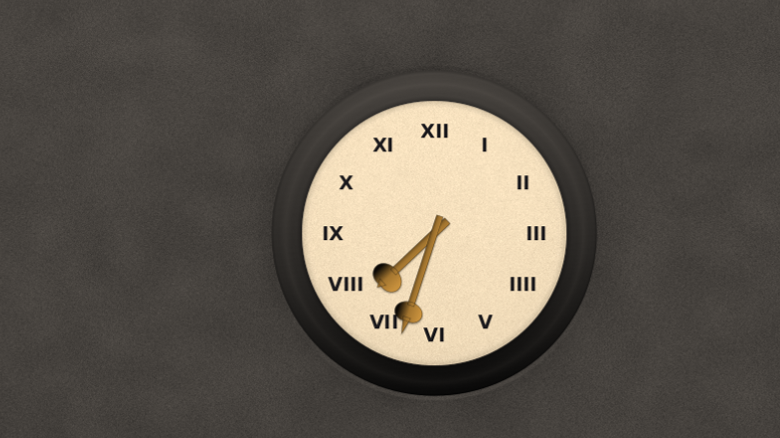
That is 7h33
